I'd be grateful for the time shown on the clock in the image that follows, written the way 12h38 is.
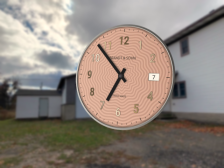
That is 6h53
